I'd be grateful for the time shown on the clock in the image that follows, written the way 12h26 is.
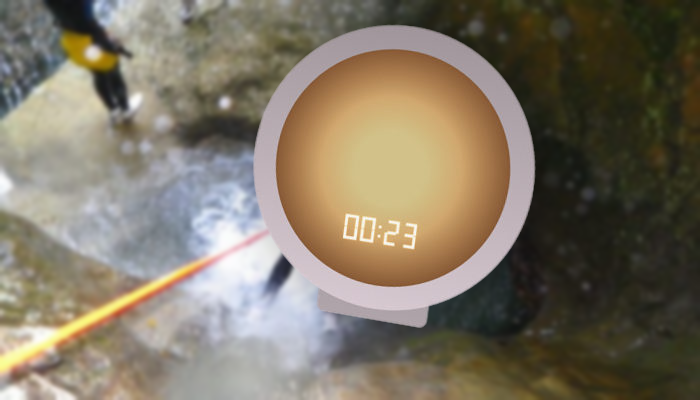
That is 0h23
